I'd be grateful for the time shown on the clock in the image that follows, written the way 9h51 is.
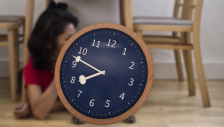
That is 7h47
